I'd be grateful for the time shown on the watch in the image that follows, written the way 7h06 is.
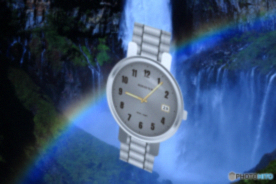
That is 9h06
